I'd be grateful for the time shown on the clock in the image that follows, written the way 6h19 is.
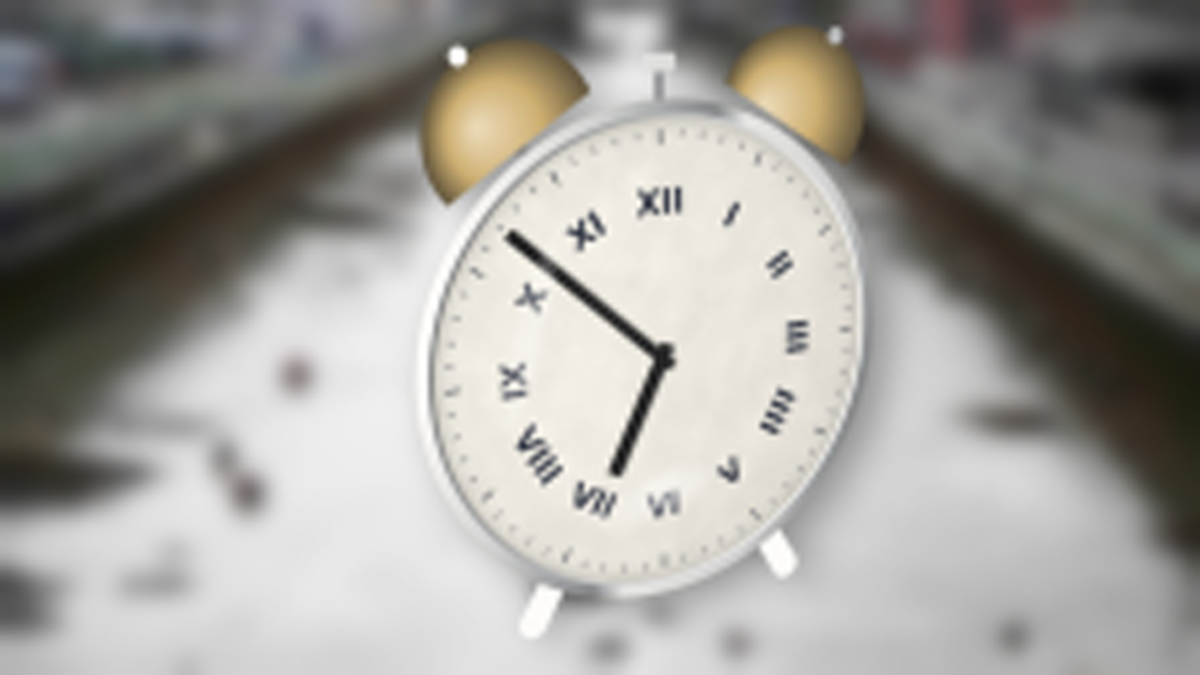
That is 6h52
